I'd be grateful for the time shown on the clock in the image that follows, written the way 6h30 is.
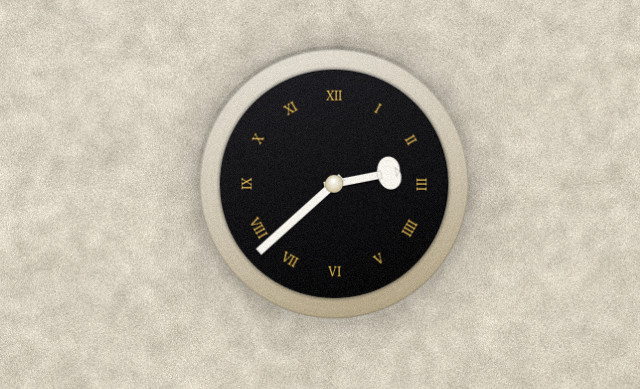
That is 2h38
